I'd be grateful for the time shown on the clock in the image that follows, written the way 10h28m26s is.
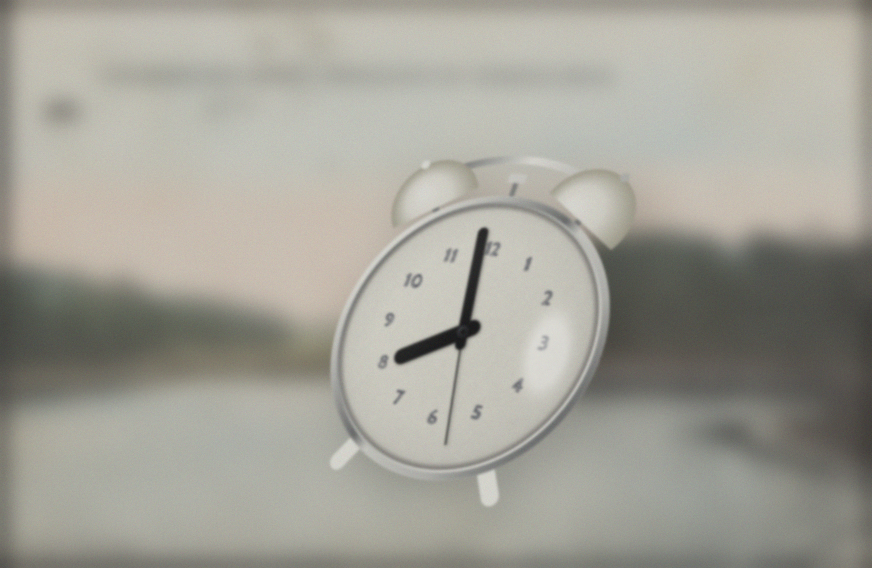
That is 7h58m28s
